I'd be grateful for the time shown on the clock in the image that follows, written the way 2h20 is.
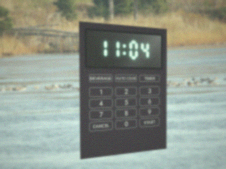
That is 11h04
